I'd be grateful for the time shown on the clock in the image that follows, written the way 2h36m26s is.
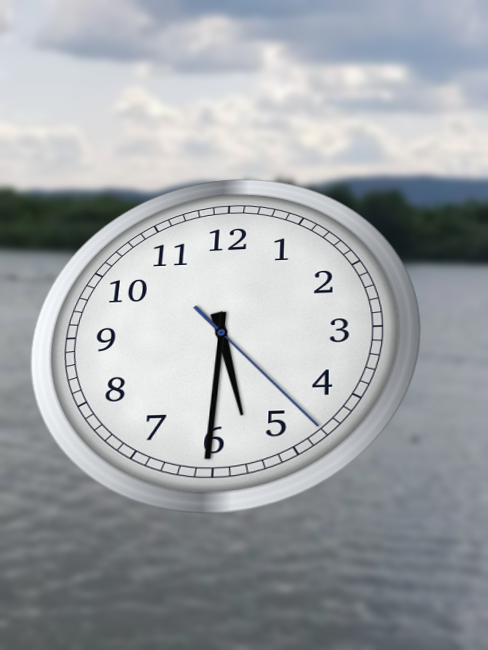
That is 5h30m23s
